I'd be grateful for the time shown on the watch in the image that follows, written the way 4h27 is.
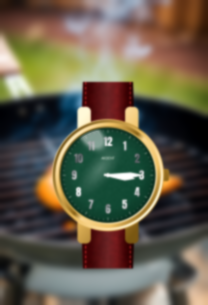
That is 3h15
